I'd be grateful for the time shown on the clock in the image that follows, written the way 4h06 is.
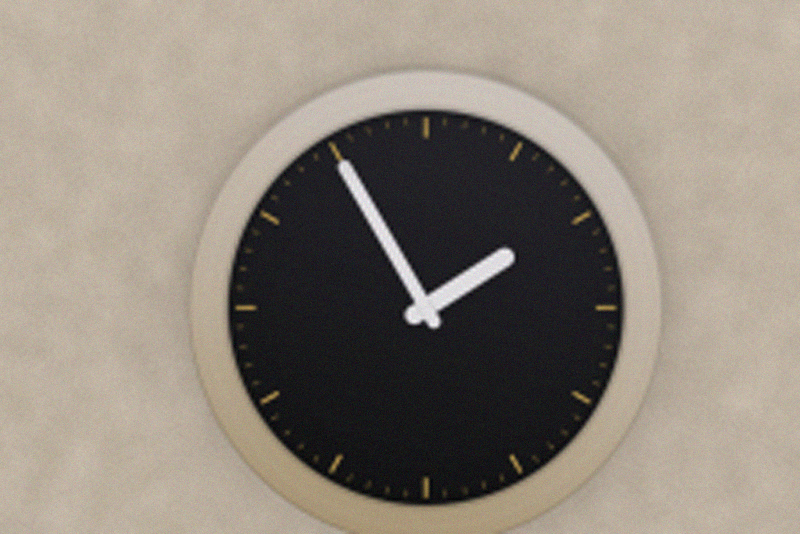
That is 1h55
